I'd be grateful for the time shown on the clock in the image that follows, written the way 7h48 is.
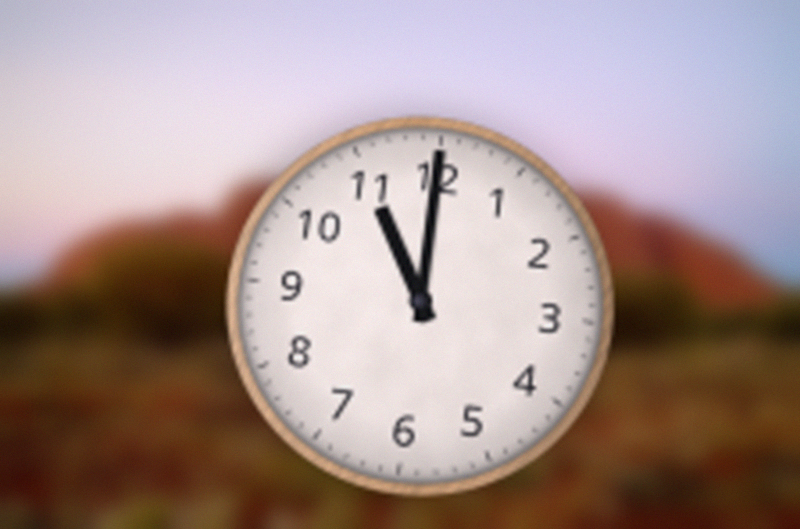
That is 11h00
